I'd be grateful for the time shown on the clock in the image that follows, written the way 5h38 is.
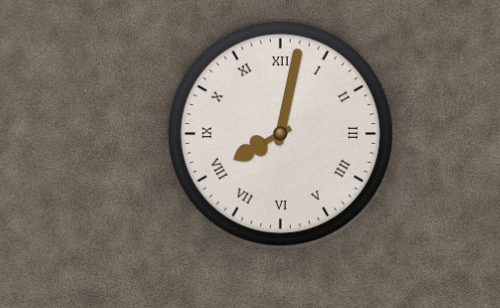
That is 8h02
